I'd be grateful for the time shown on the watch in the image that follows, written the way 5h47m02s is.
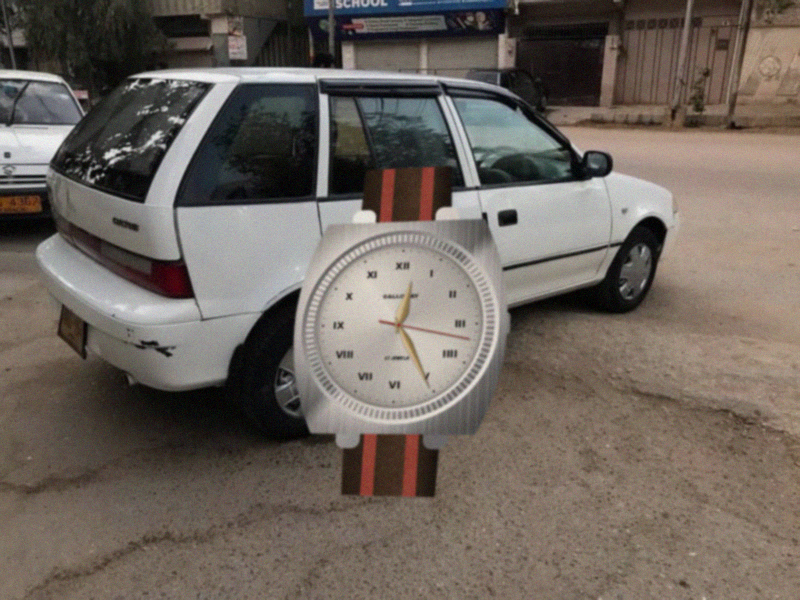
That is 12h25m17s
